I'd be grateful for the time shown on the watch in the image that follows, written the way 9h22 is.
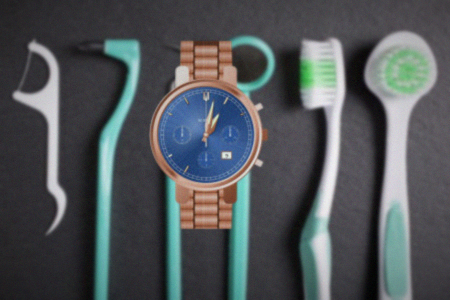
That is 1h02
